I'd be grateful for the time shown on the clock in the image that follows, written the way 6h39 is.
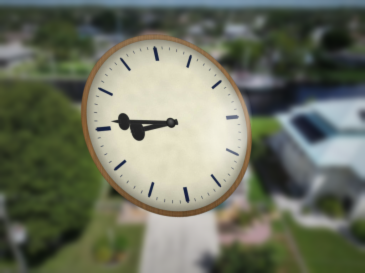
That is 8h46
